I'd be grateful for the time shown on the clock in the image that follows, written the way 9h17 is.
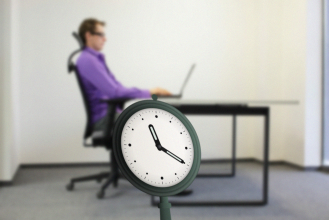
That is 11h20
